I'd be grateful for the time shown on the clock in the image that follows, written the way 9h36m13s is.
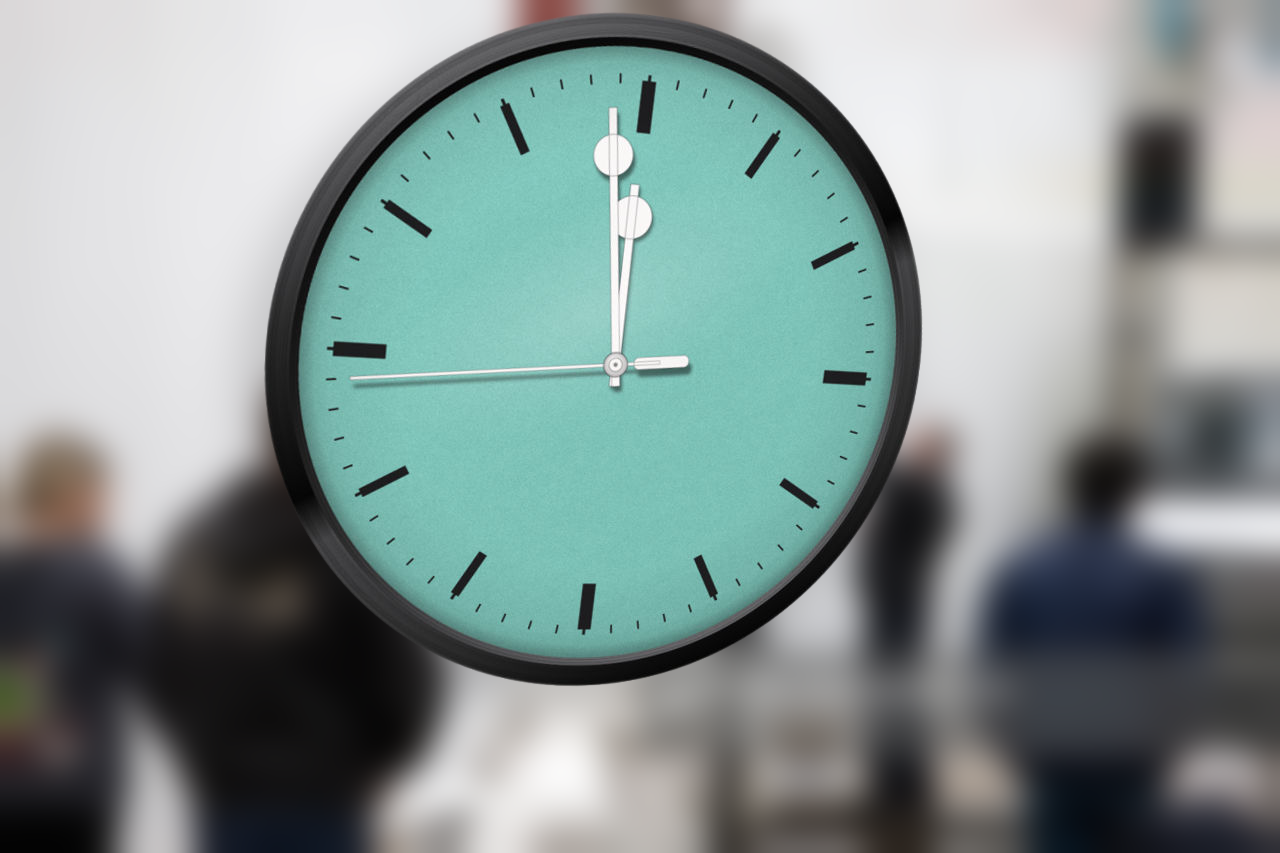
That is 11h58m44s
